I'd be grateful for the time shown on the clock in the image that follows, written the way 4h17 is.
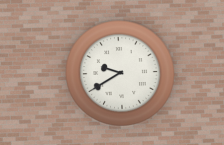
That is 9h40
